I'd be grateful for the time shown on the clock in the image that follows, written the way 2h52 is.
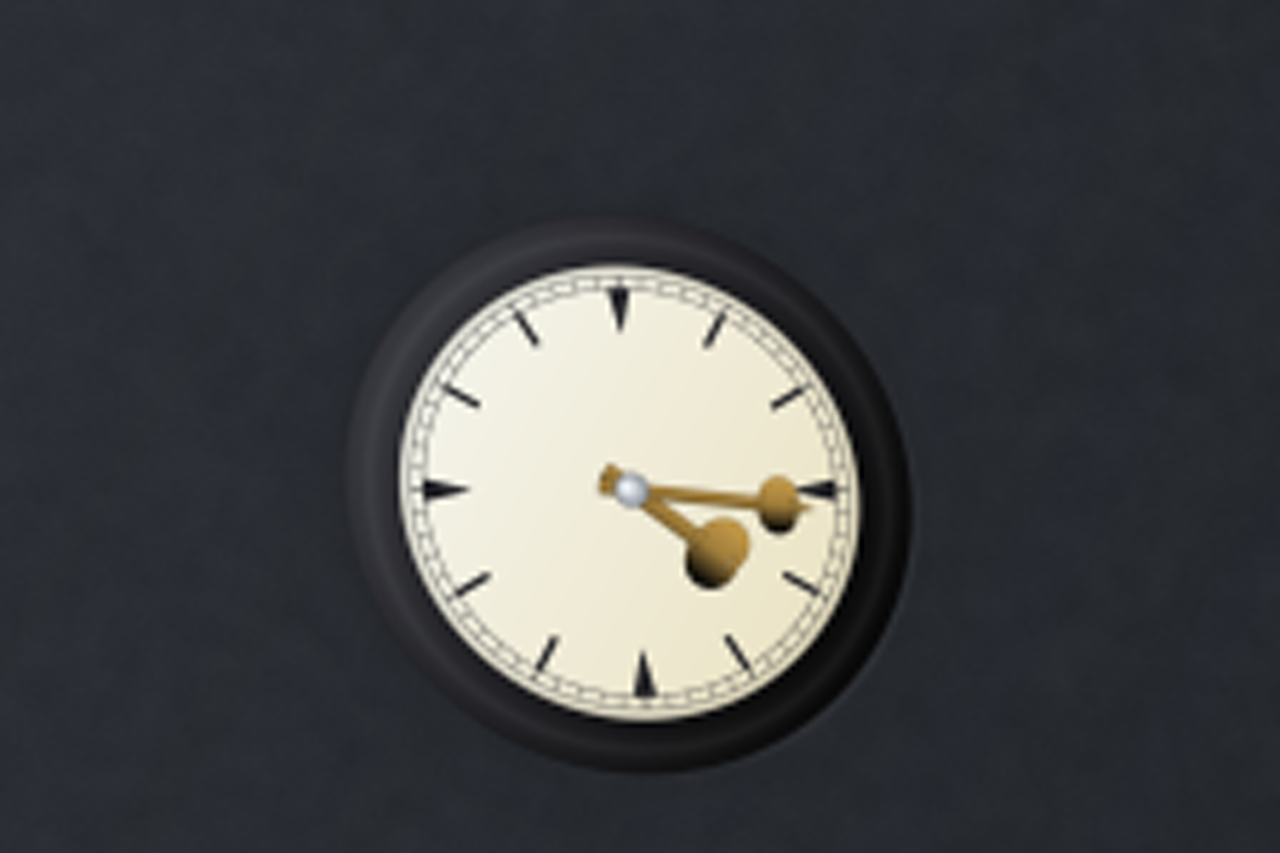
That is 4h16
